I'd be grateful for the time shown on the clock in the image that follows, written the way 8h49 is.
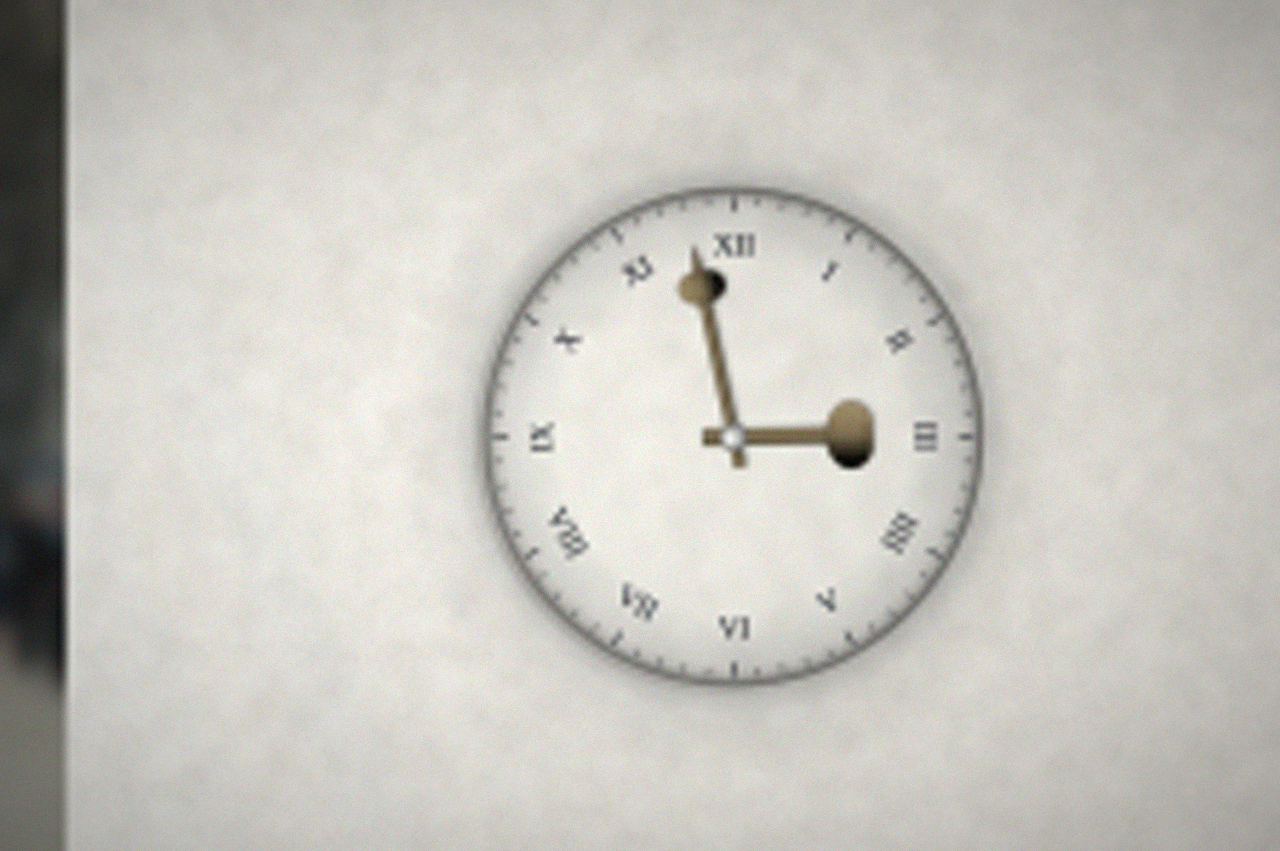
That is 2h58
